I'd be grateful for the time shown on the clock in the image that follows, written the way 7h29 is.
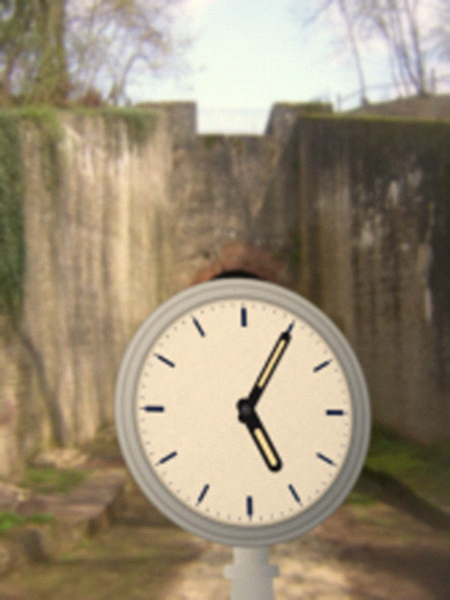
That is 5h05
